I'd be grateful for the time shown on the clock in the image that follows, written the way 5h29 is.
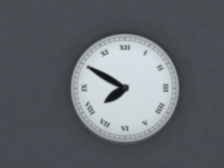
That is 7h50
